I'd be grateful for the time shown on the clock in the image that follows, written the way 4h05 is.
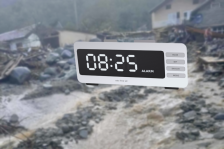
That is 8h25
